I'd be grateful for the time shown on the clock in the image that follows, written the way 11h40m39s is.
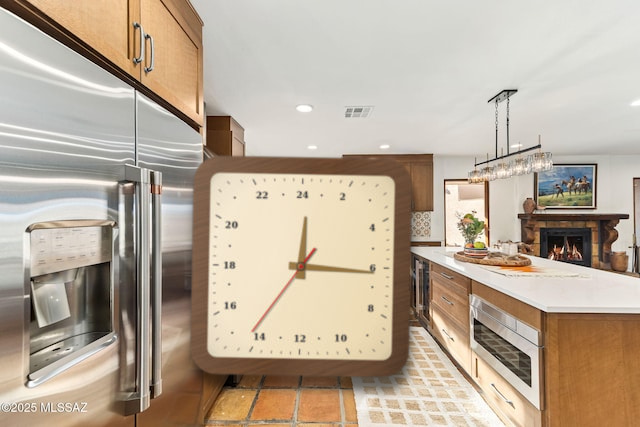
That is 0h15m36s
